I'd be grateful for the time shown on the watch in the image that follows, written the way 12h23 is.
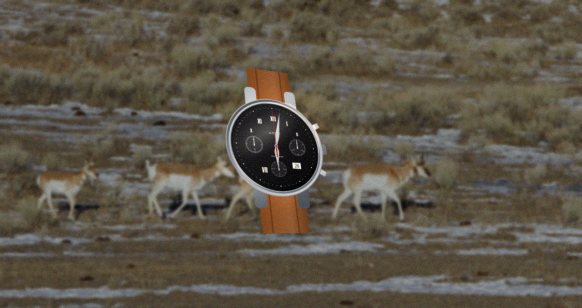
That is 6h02
